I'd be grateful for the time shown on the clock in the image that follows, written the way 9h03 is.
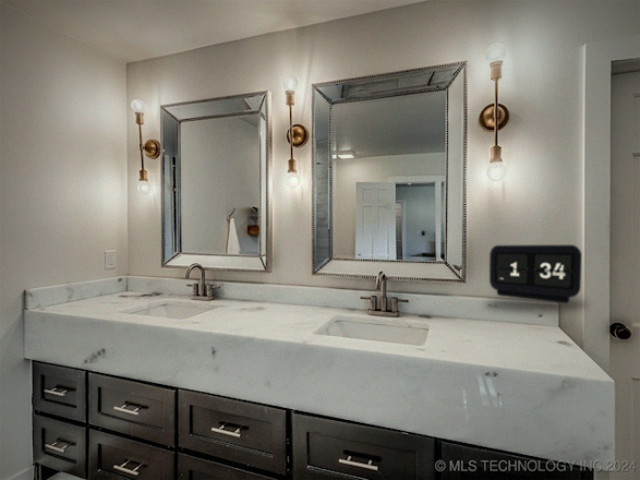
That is 1h34
